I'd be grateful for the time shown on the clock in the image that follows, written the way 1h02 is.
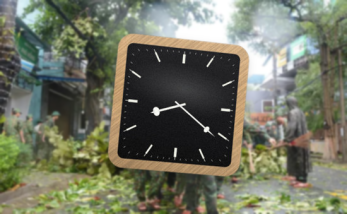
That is 8h21
